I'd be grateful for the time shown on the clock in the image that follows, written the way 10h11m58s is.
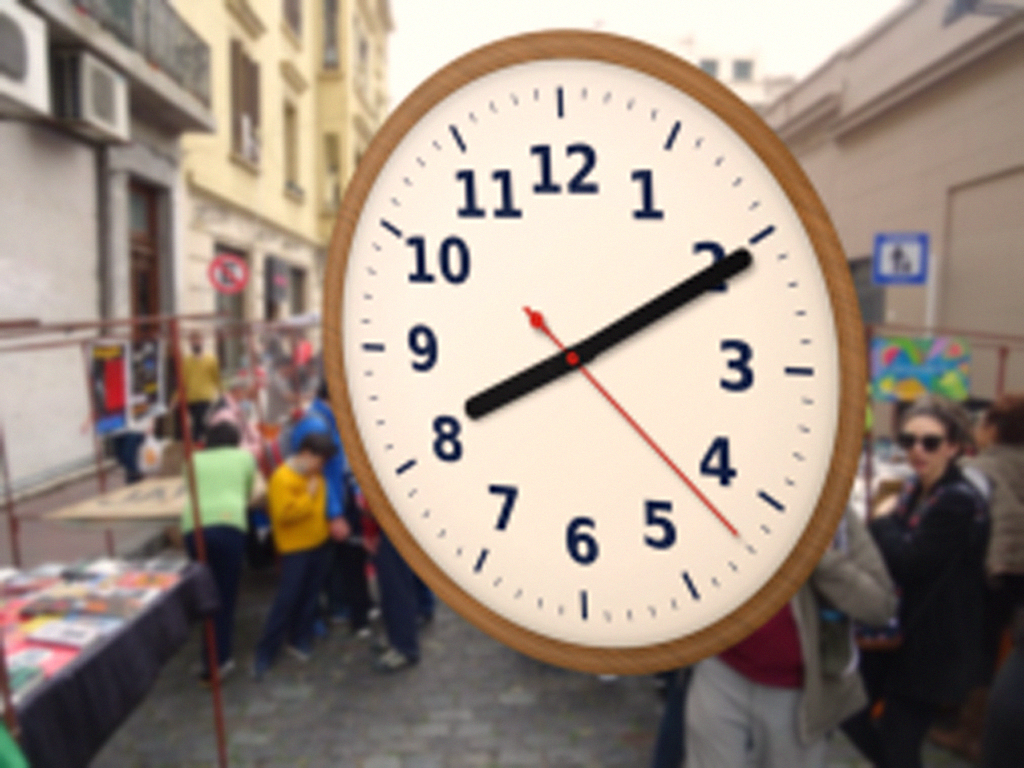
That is 8h10m22s
